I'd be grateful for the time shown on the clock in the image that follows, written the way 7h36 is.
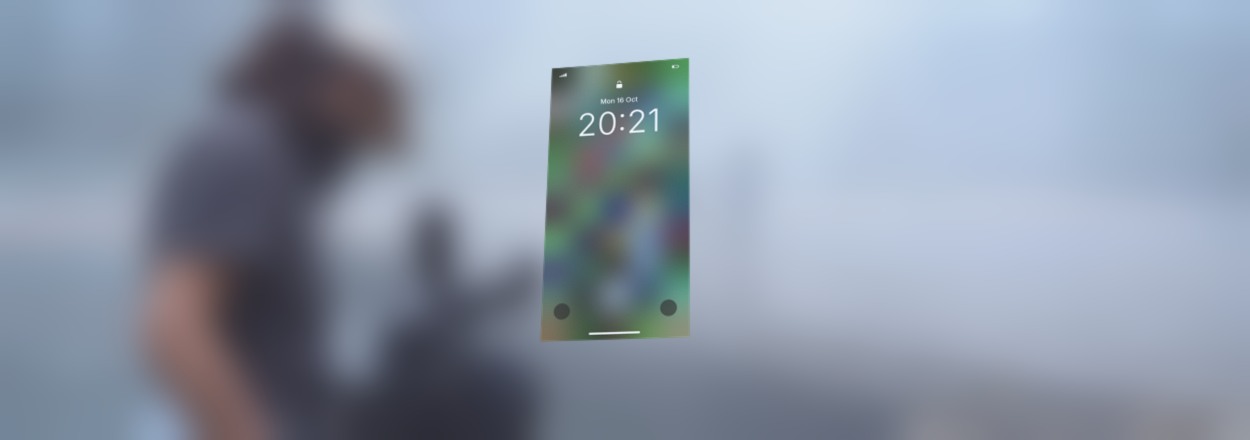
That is 20h21
